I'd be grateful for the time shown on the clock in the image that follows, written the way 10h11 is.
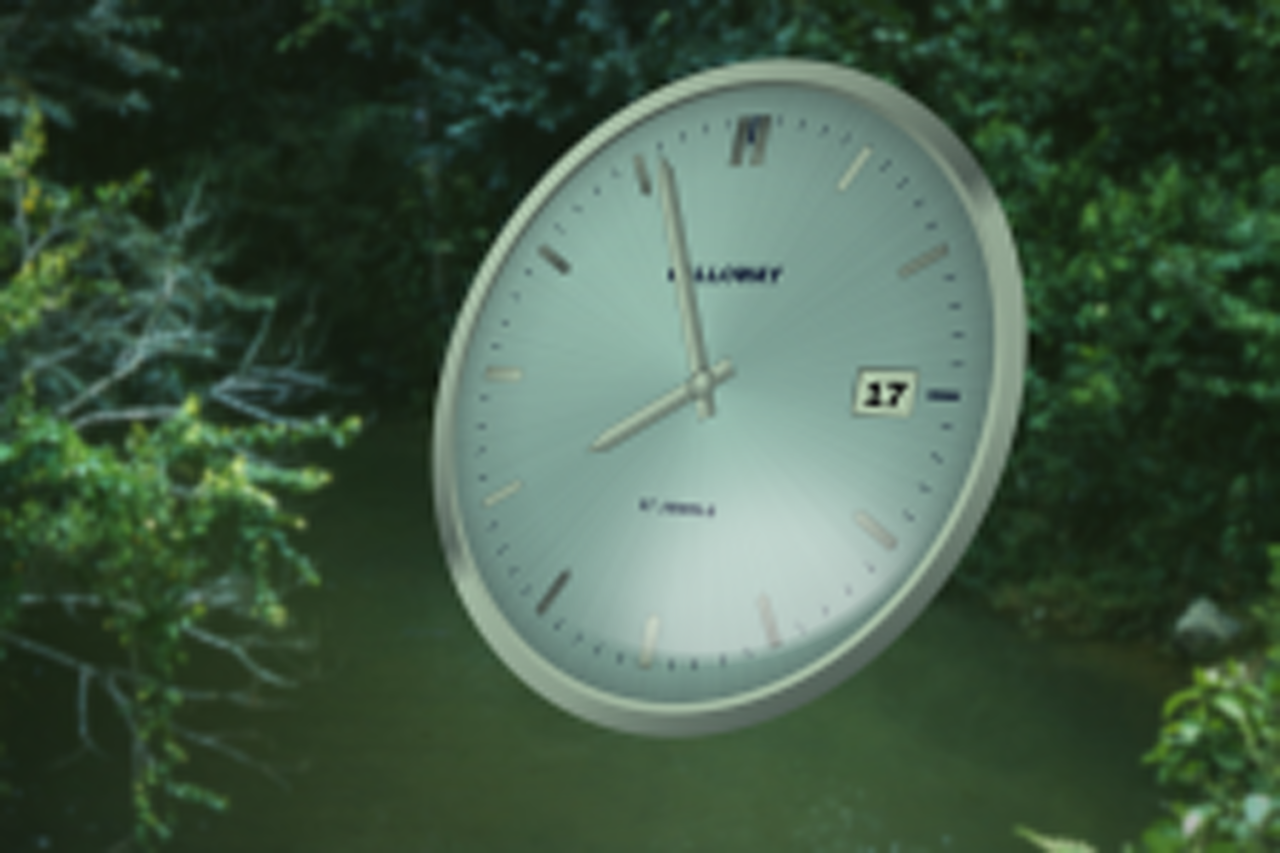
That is 7h56
